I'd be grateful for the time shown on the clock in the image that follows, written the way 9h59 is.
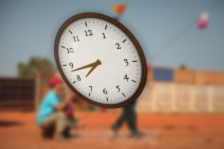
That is 7h43
